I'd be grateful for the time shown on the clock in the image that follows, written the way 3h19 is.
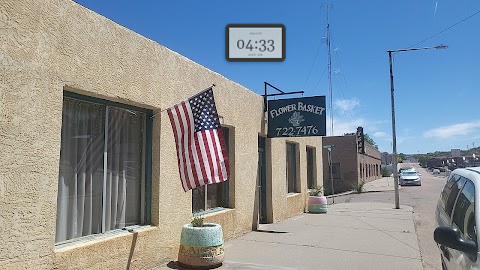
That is 4h33
